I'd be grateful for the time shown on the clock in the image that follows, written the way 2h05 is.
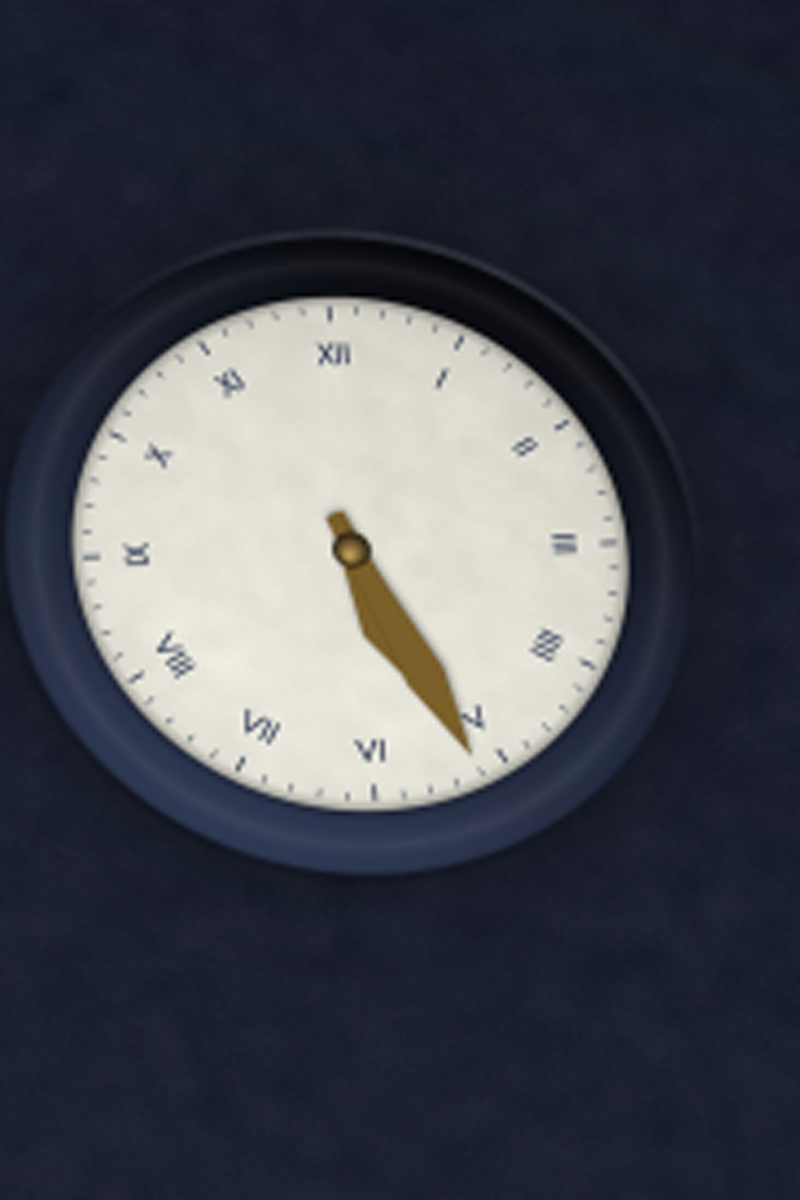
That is 5h26
